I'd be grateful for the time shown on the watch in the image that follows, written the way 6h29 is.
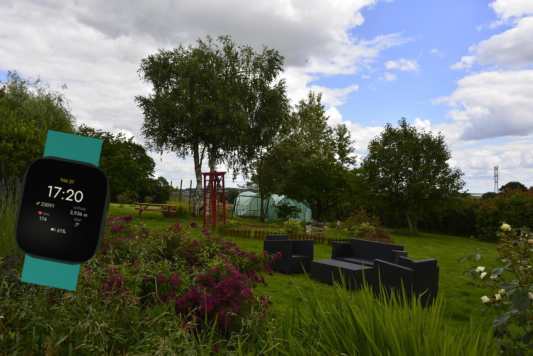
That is 17h20
